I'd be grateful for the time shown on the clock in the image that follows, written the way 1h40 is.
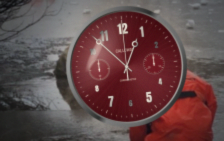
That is 12h53
